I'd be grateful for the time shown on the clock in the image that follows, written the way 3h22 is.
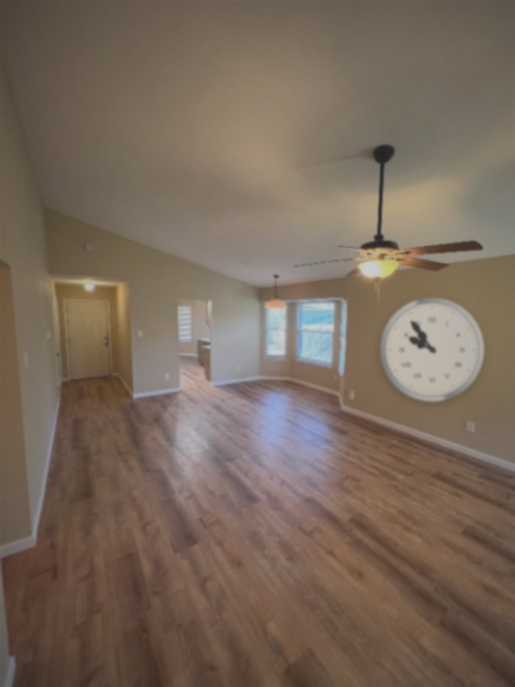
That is 9h54
